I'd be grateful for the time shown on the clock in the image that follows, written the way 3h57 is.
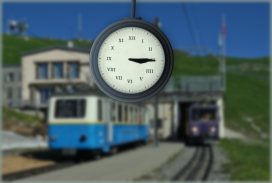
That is 3h15
